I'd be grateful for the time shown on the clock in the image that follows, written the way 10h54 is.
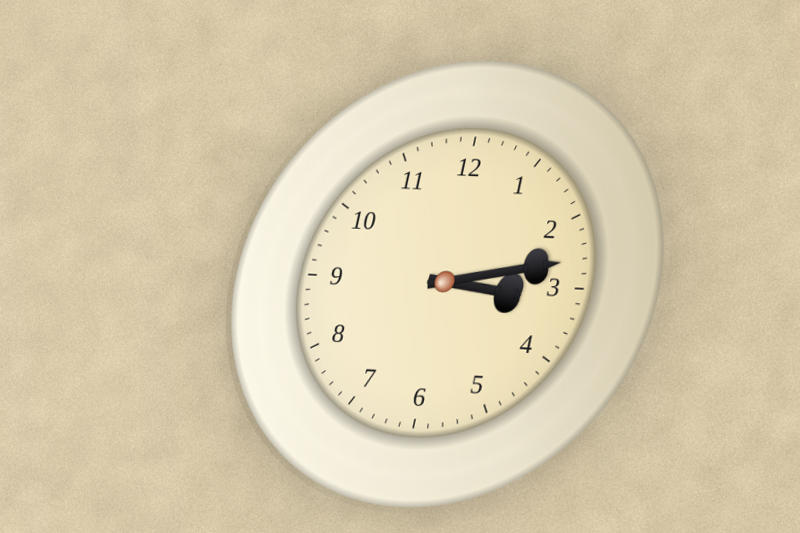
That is 3h13
